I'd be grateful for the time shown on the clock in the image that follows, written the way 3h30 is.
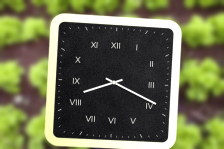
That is 8h19
